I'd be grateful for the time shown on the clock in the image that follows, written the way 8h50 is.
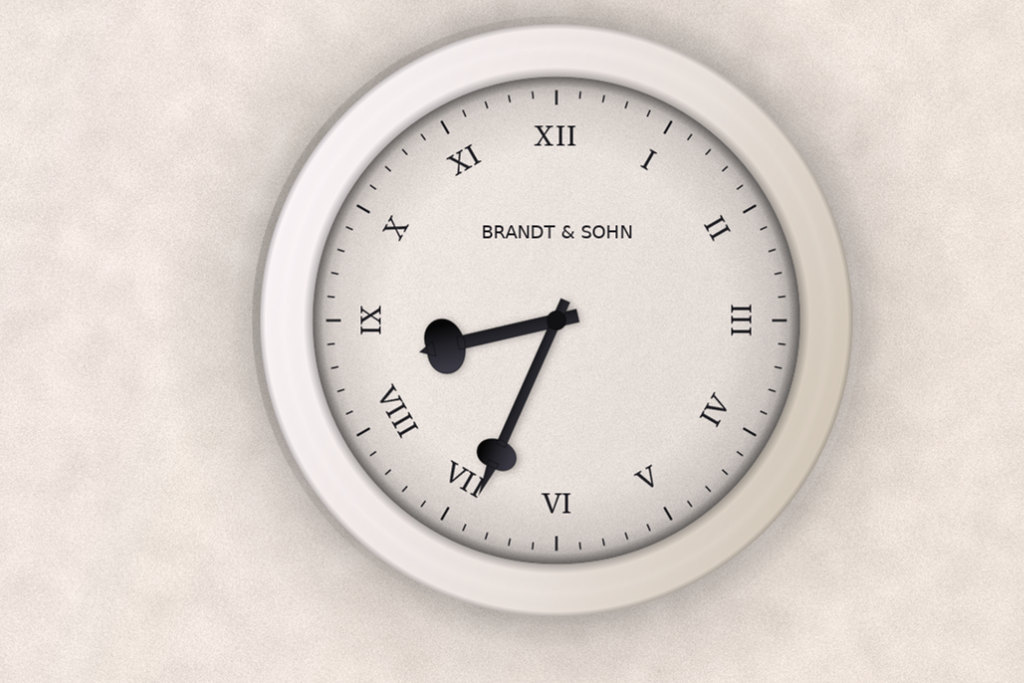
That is 8h34
